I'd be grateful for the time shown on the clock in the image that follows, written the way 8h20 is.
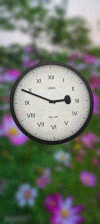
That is 2h49
